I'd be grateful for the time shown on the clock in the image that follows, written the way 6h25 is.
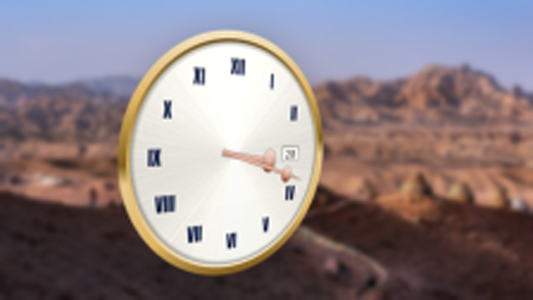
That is 3h18
